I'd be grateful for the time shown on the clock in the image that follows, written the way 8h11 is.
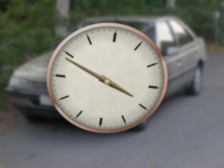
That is 3h49
